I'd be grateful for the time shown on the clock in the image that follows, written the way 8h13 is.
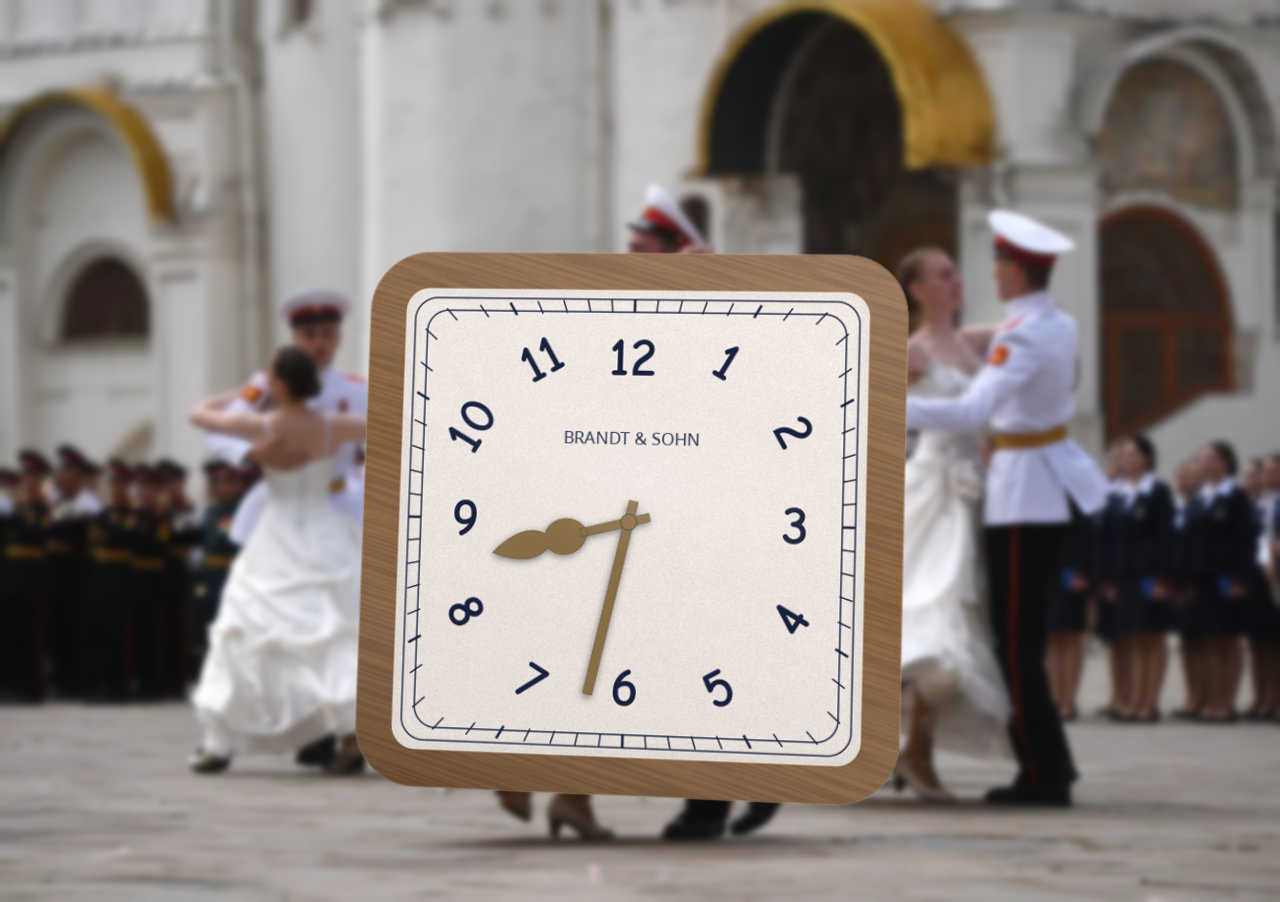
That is 8h32
